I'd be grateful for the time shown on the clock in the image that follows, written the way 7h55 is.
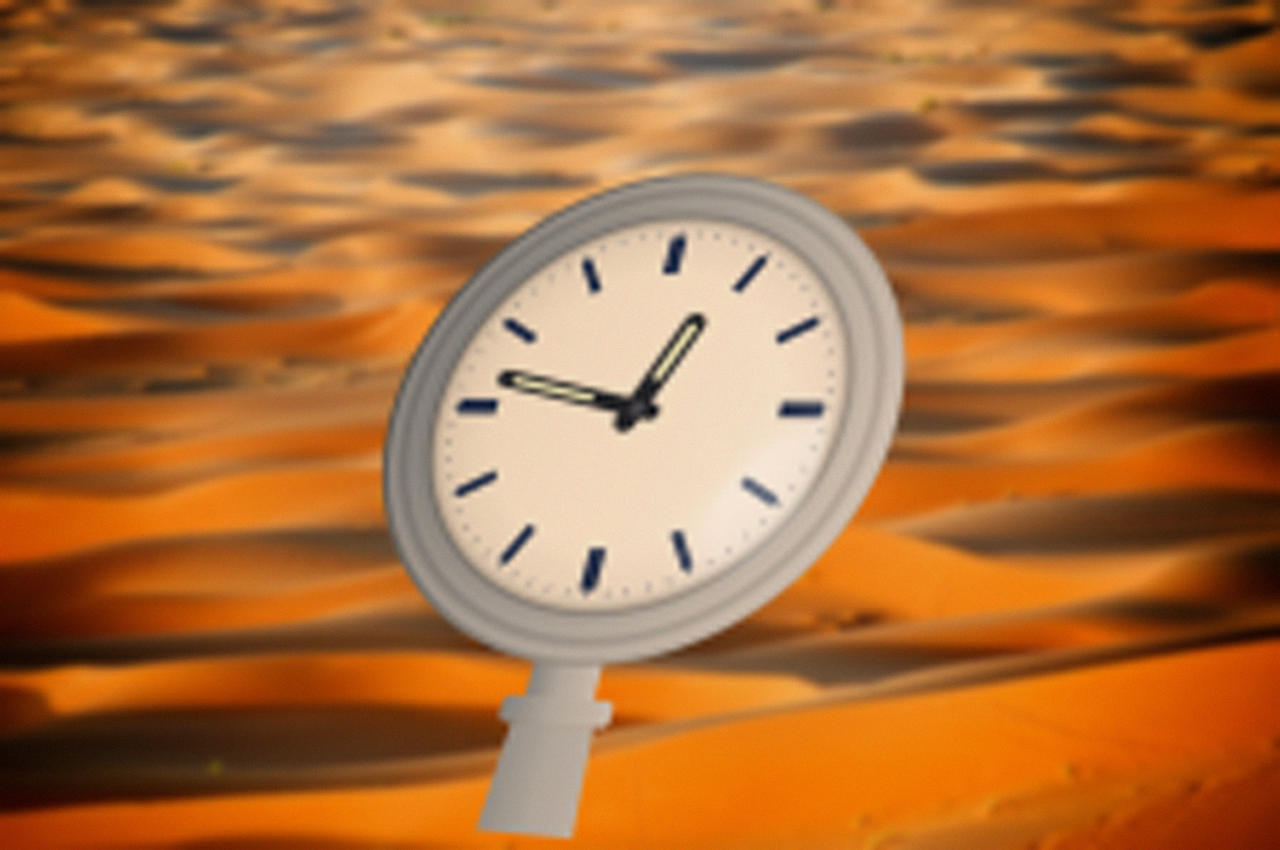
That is 12h47
